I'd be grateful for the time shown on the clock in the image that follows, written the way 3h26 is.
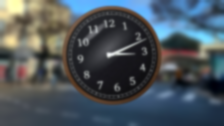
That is 3h12
